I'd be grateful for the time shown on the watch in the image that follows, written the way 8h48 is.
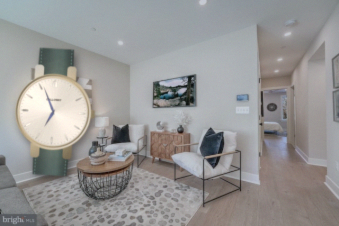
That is 6h56
